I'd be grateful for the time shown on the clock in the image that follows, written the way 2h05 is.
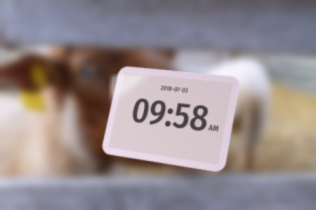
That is 9h58
